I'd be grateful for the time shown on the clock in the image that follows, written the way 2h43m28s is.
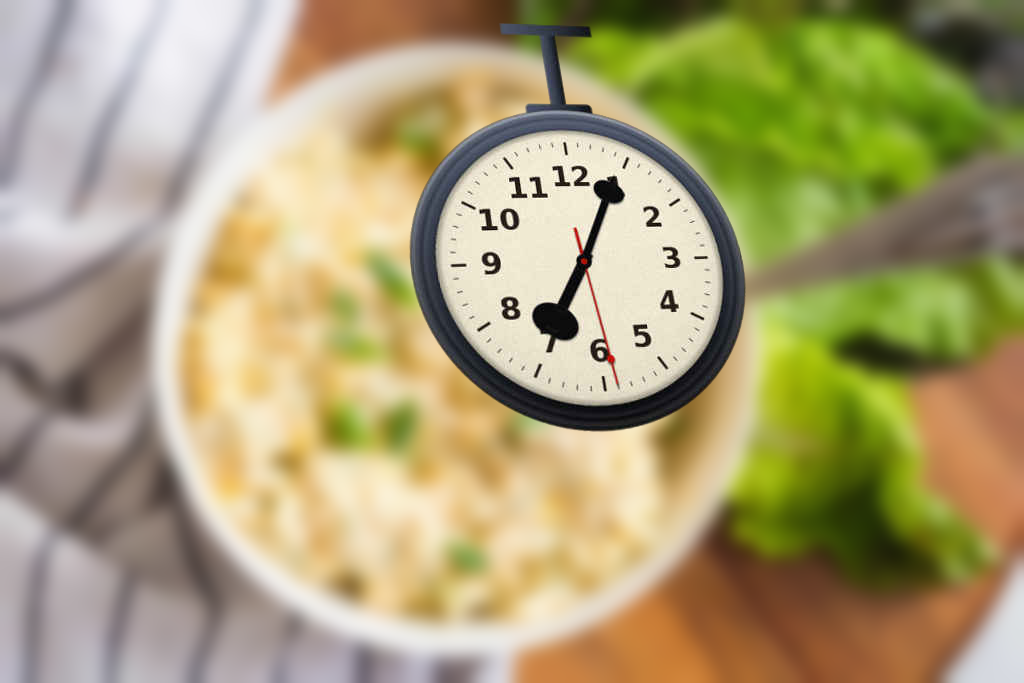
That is 7h04m29s
